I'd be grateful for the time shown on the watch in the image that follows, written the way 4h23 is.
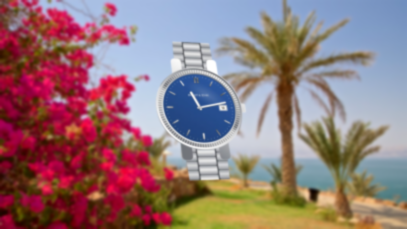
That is 11h13
